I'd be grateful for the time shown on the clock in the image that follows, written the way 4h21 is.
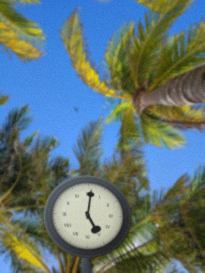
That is 5h01
